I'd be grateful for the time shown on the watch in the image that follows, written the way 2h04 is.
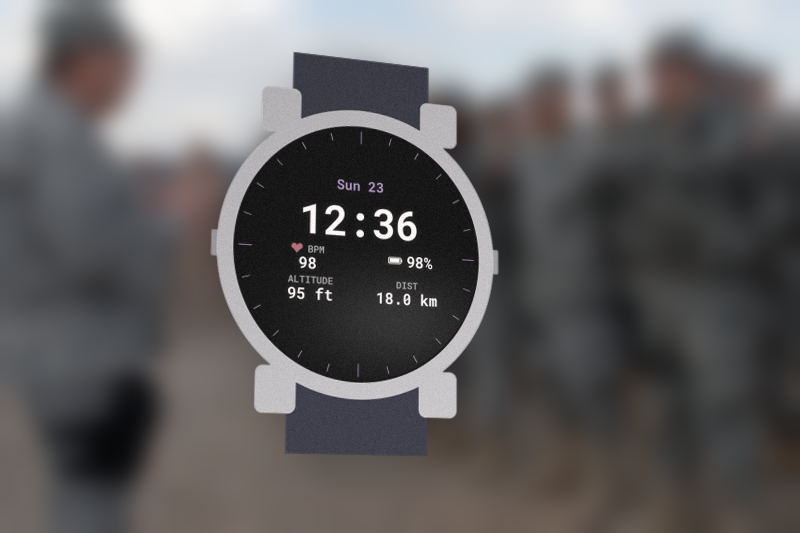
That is 12h36
